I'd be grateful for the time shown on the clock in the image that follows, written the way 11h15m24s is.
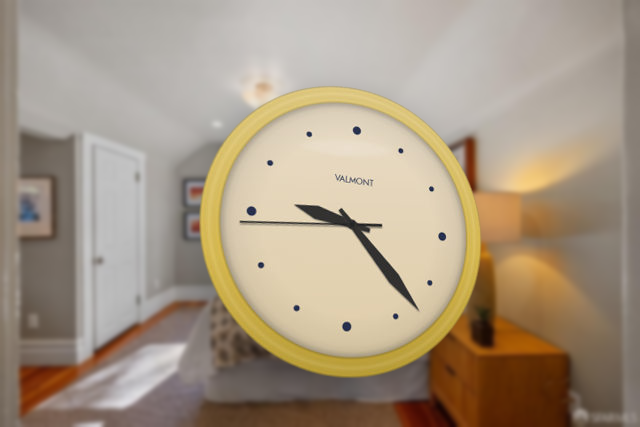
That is 9h22m44s
